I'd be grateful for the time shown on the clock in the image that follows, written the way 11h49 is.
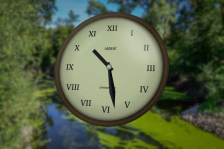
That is 10h28
